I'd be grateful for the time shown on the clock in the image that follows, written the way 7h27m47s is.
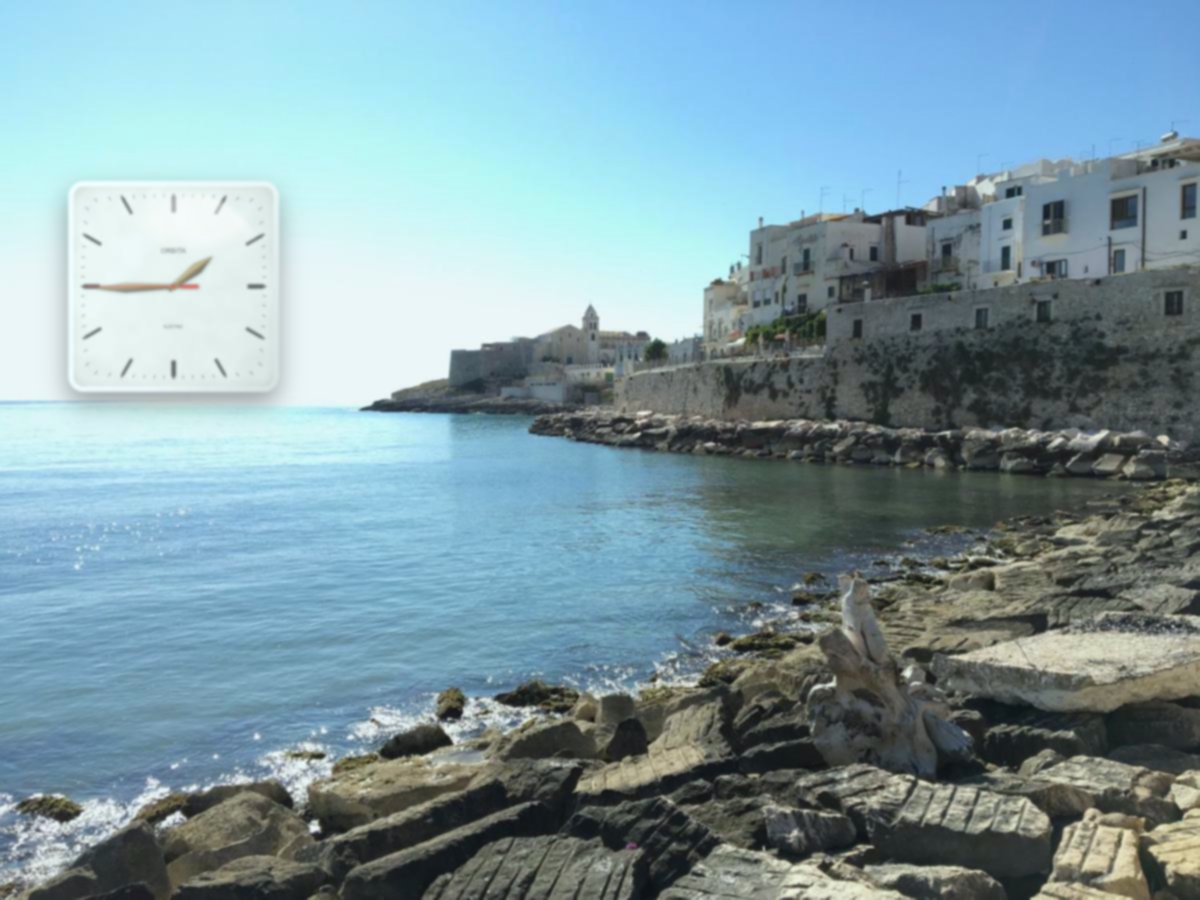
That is 1h44m45s
